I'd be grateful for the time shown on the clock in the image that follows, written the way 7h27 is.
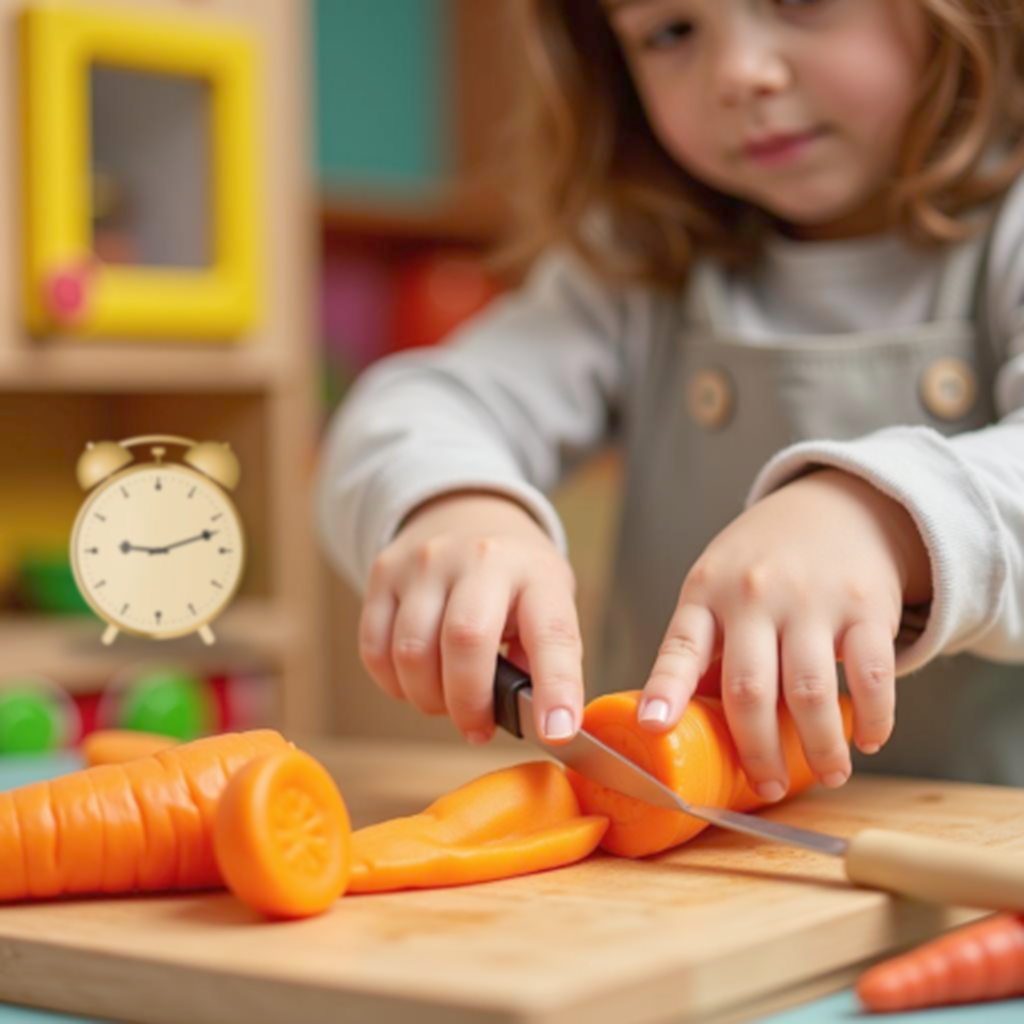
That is 9h12
